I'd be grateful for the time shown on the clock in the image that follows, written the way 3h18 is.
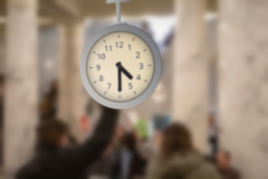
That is 4h30
